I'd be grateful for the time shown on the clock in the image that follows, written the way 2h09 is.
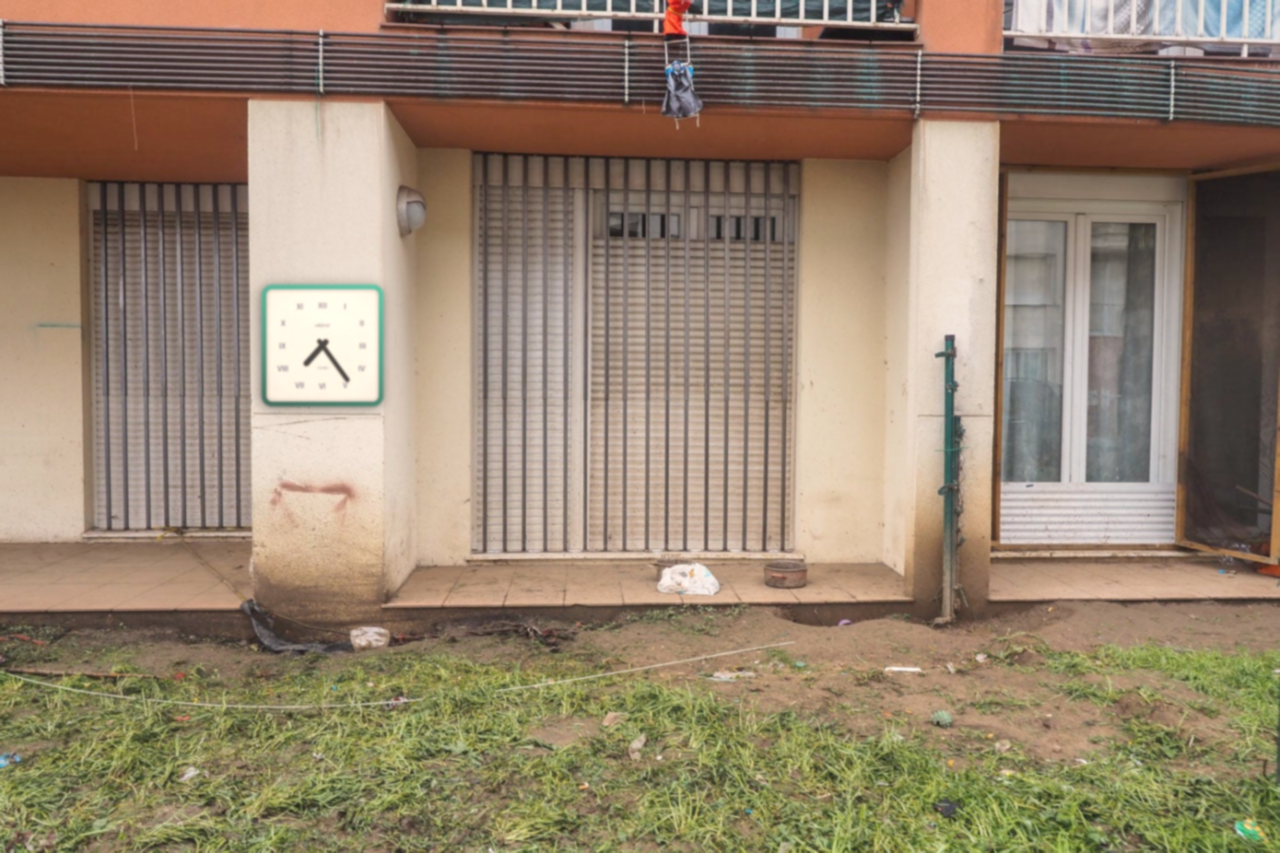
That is 7h24
